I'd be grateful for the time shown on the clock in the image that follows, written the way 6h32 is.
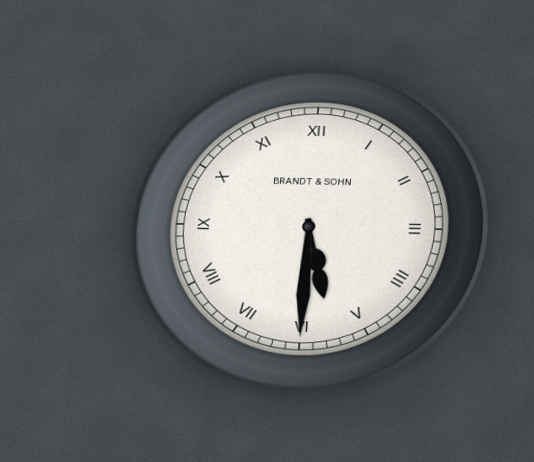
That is 5h30
